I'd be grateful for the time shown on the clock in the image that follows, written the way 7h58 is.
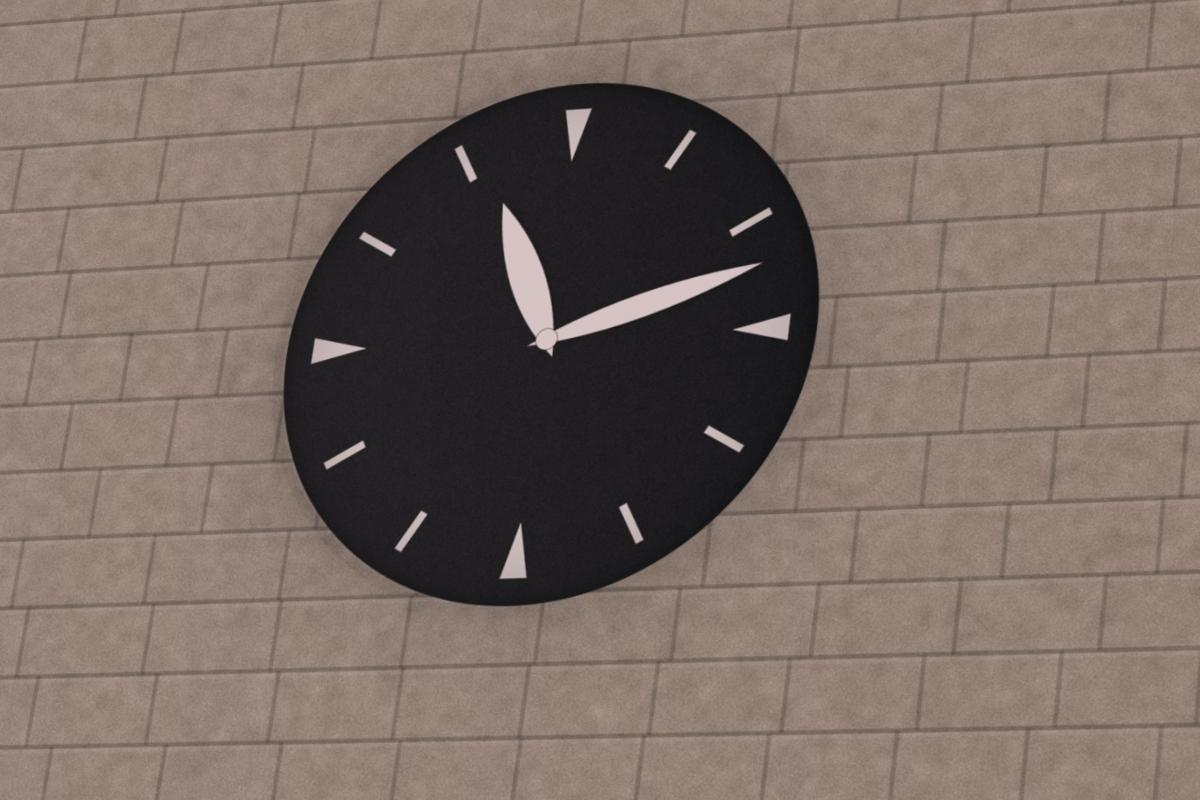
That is 11h12
